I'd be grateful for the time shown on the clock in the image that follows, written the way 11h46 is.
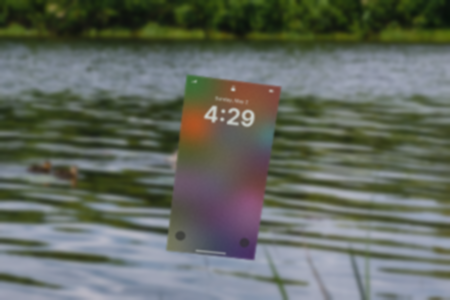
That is 4h29
